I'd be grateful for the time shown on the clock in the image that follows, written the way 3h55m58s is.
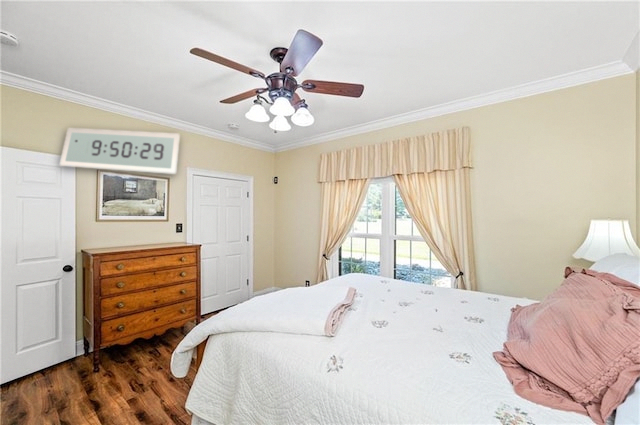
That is 9h50m29s
